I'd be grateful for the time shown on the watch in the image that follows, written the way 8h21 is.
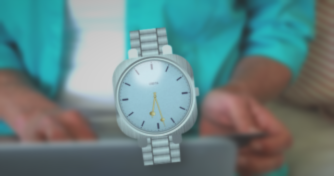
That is 6h28
